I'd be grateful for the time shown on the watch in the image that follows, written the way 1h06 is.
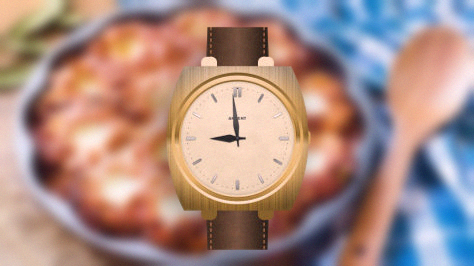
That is 8h59
